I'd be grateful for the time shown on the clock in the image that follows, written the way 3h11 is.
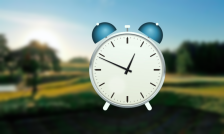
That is 12h49
